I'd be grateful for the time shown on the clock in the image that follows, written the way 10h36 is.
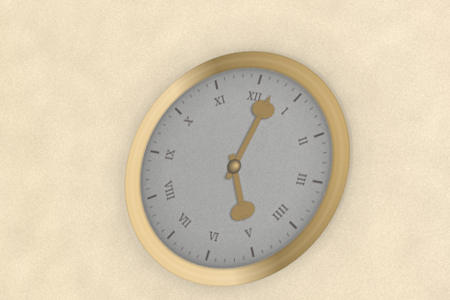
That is 5h02
